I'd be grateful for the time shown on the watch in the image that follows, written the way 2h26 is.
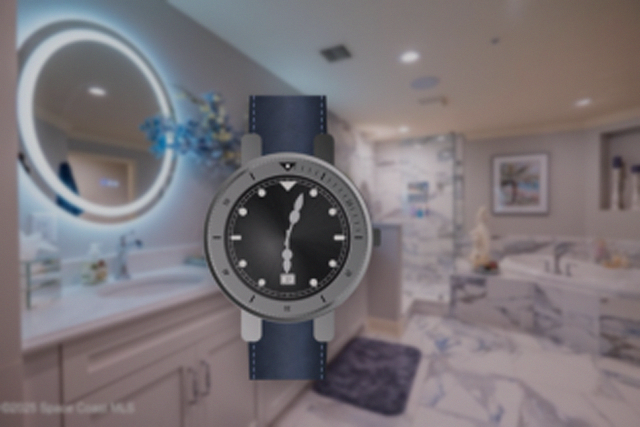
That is 6h03
